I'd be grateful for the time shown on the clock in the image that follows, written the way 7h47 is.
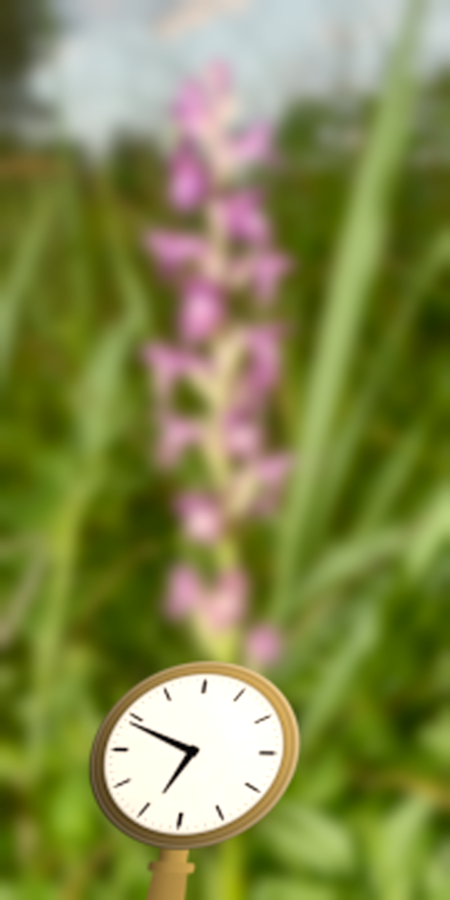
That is 6h49
